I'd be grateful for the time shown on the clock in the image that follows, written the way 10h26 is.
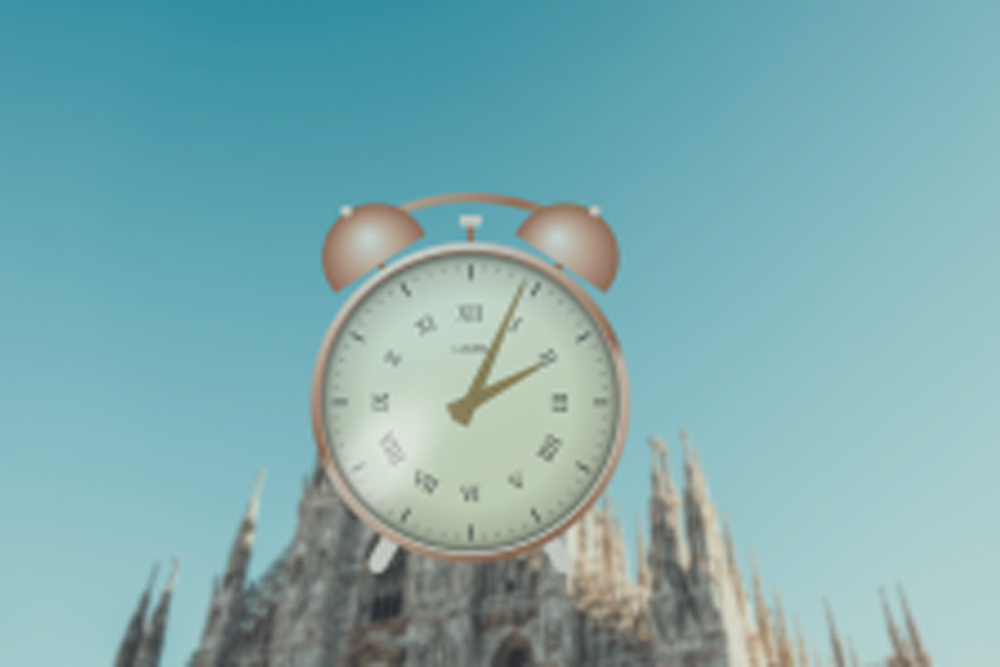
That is 2h04
